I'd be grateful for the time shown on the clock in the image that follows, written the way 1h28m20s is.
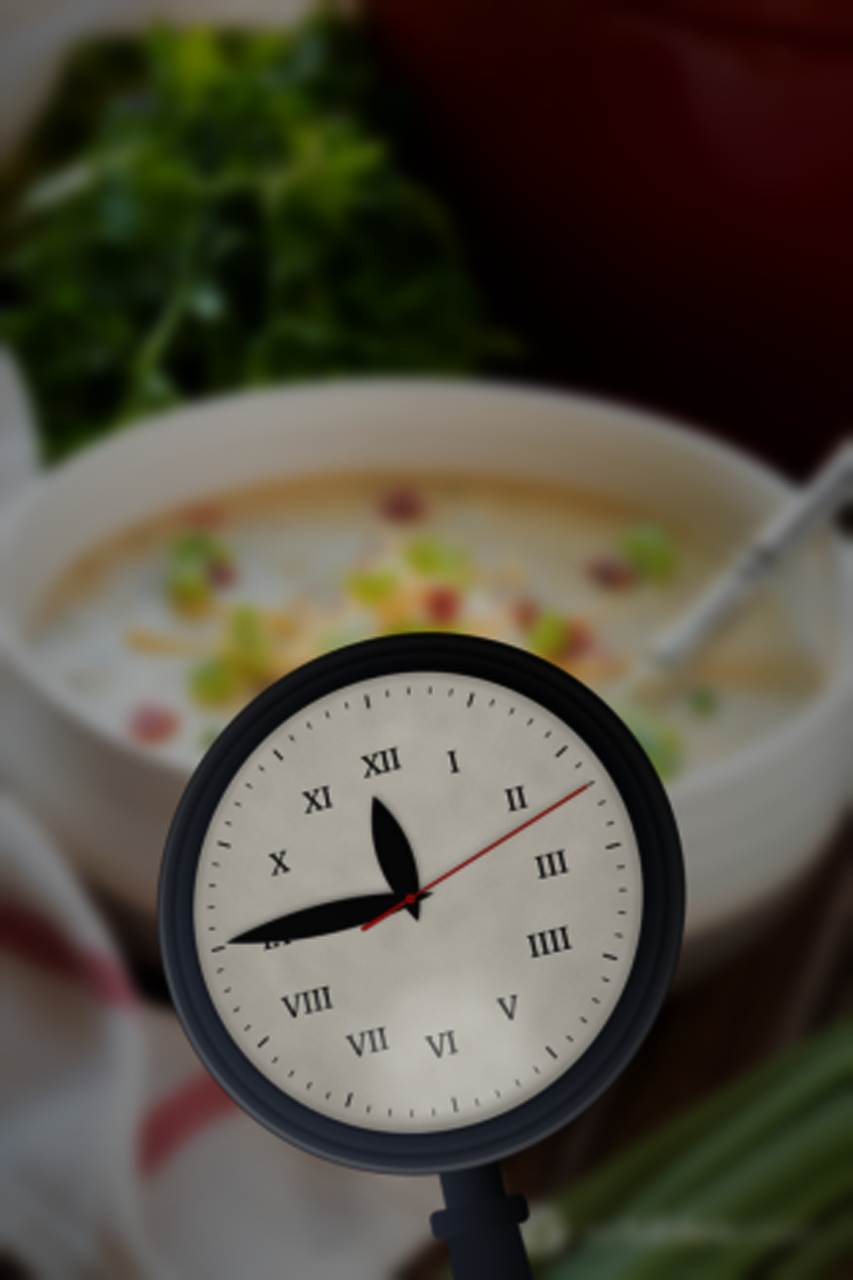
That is 11h45m12s
